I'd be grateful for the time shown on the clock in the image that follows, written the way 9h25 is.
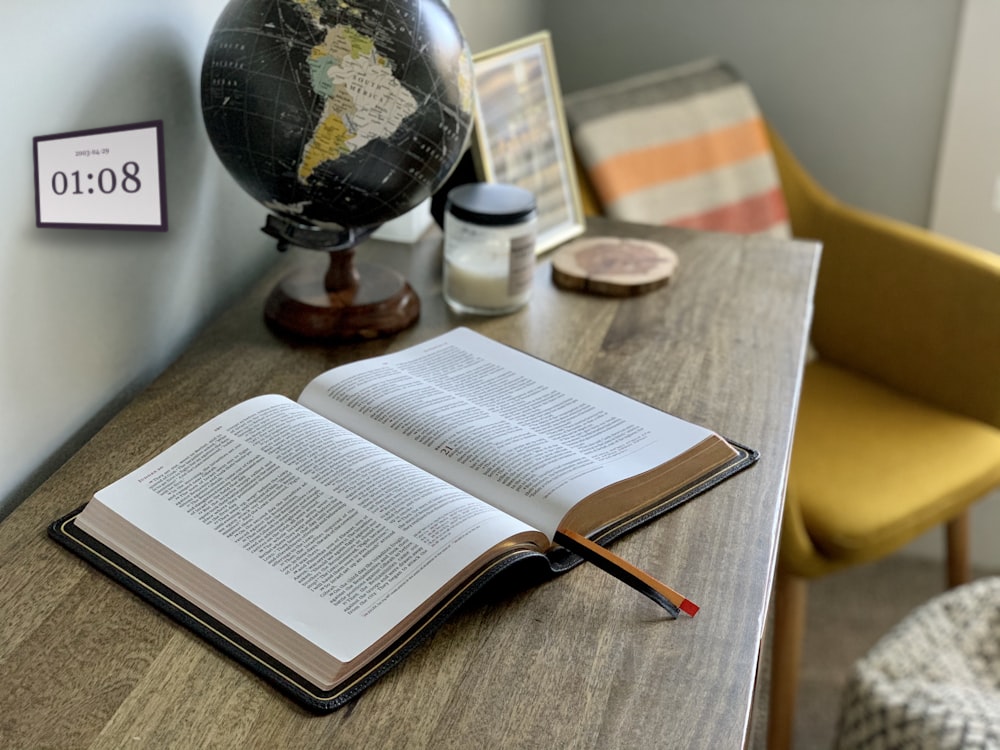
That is 1h08
